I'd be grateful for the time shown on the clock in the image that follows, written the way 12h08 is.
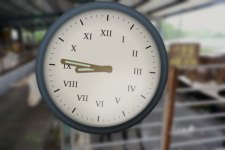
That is 8h46
